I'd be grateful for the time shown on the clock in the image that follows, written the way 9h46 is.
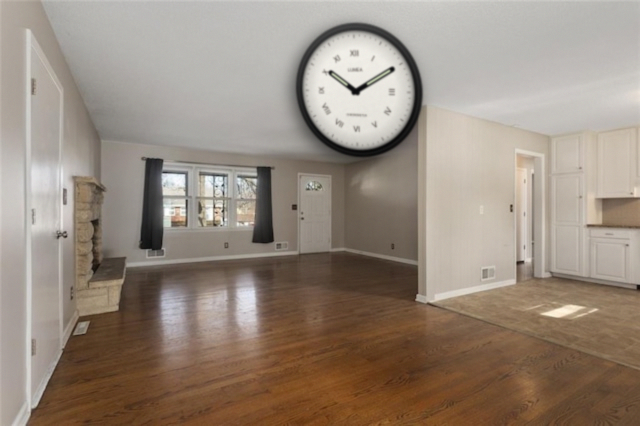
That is 10h10
